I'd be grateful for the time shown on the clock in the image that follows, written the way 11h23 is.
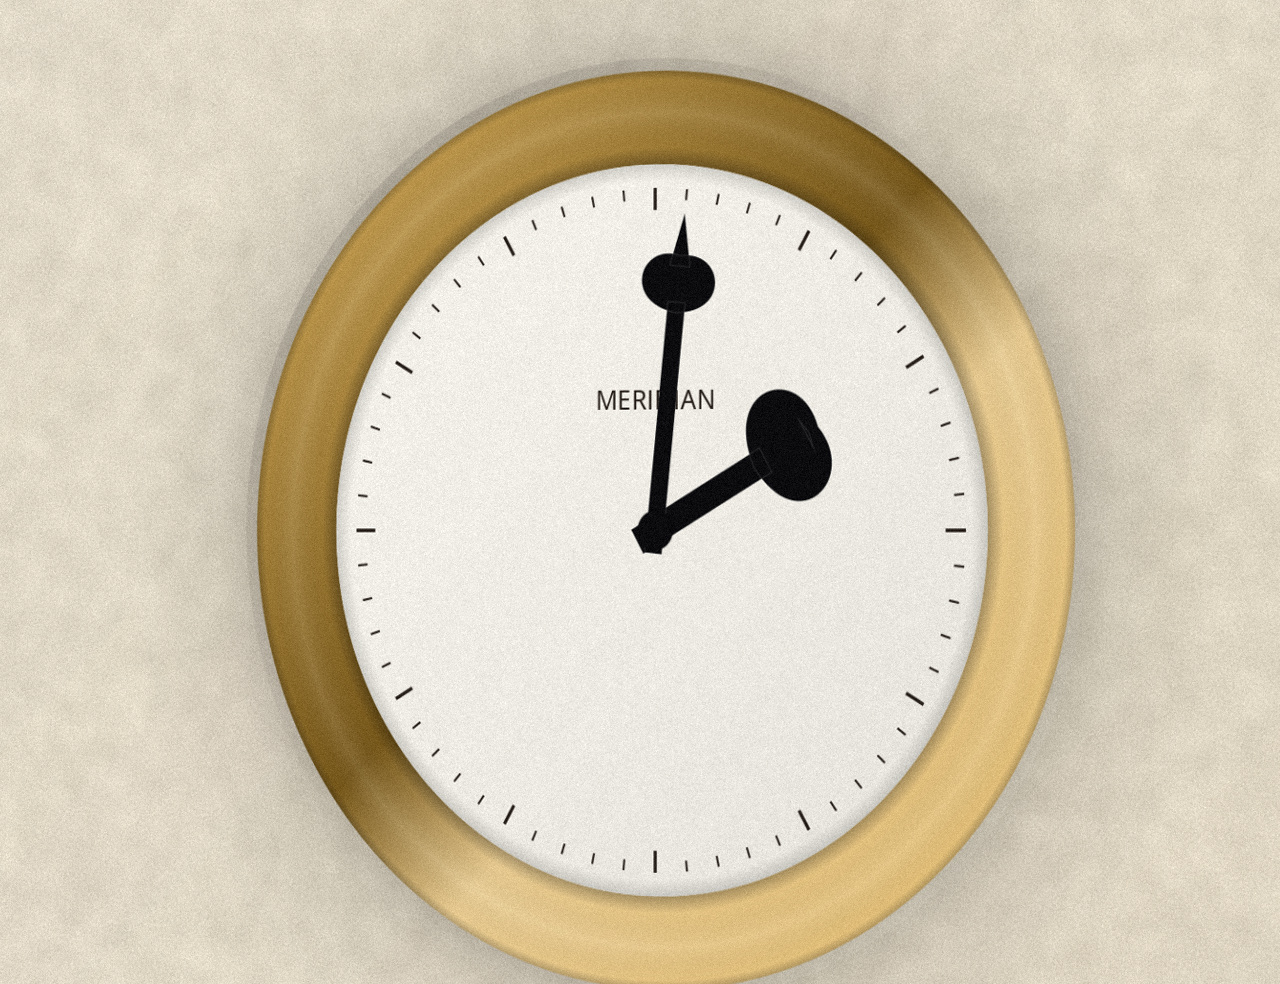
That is 2h01
